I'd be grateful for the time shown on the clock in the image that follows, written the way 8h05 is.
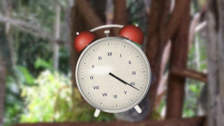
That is 4h21
